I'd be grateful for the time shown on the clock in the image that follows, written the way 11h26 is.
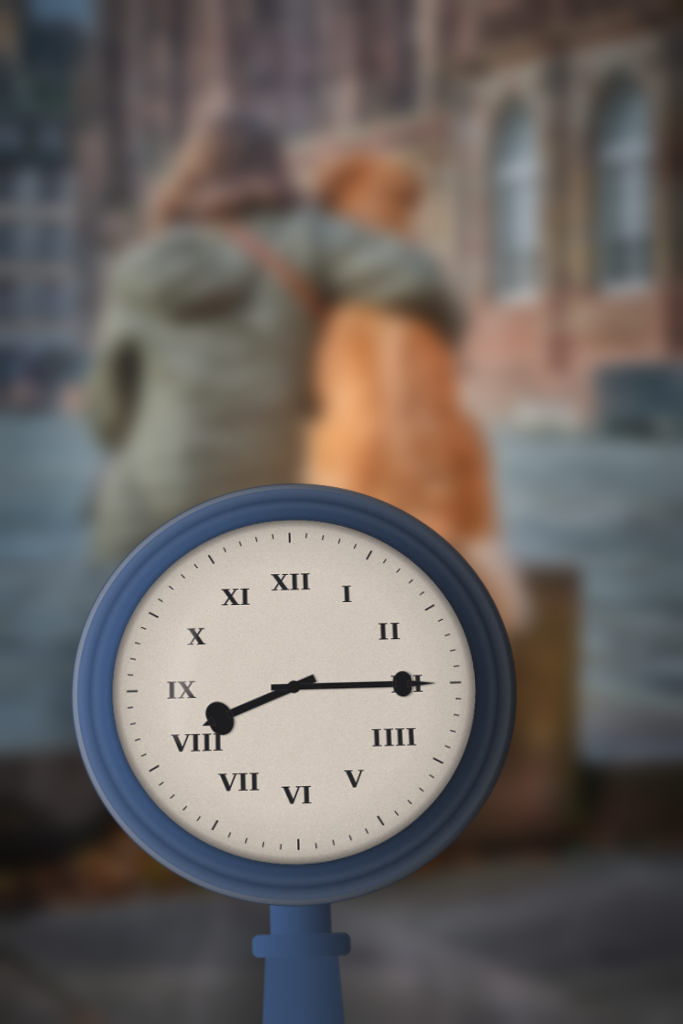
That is 8h15
